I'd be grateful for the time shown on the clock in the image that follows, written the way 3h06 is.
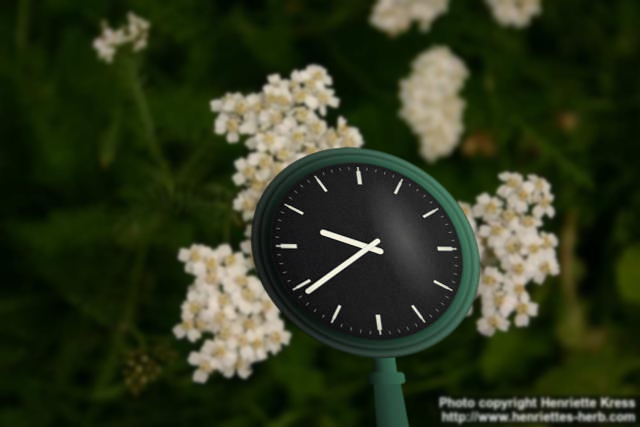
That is 9h39
